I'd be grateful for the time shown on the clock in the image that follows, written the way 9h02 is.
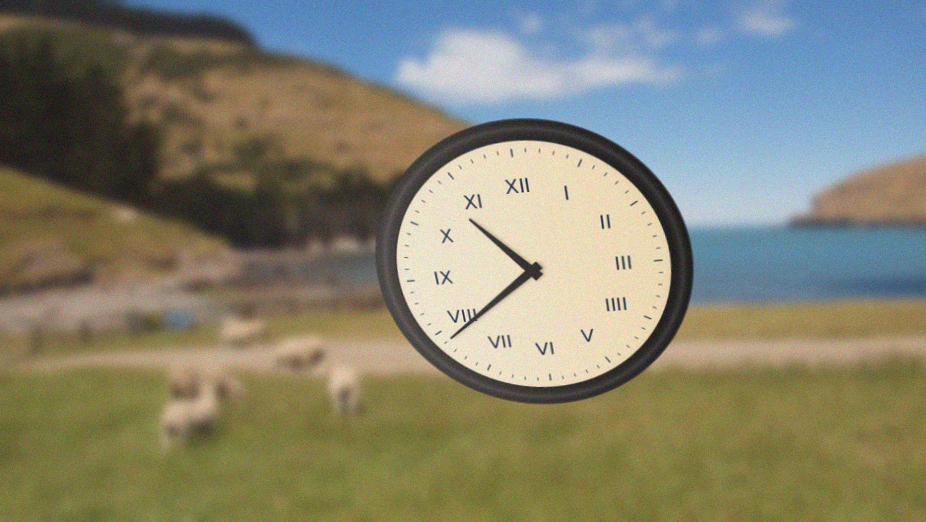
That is 10h39
